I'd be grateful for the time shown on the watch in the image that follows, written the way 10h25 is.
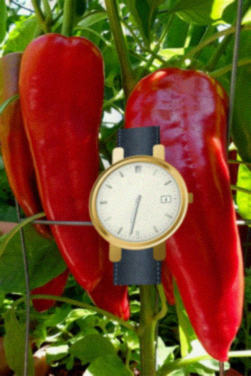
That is 6h32
